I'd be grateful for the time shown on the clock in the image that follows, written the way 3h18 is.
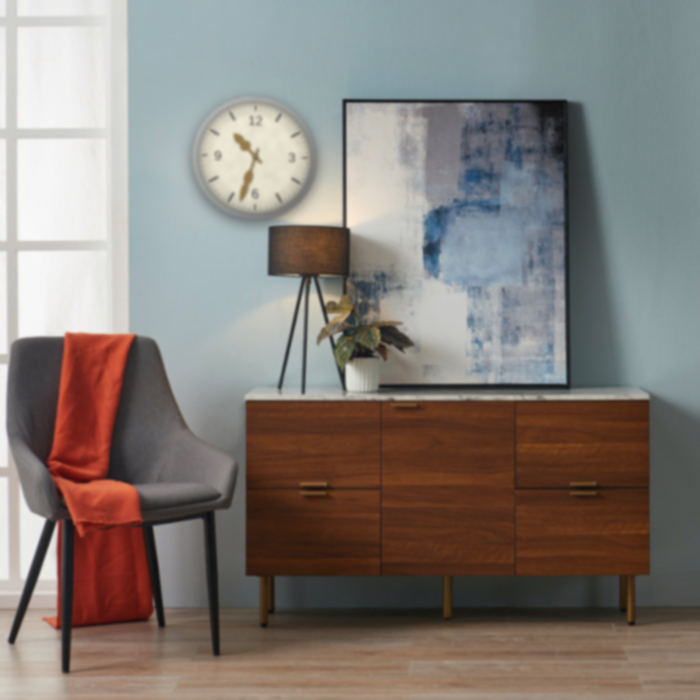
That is 10h33
